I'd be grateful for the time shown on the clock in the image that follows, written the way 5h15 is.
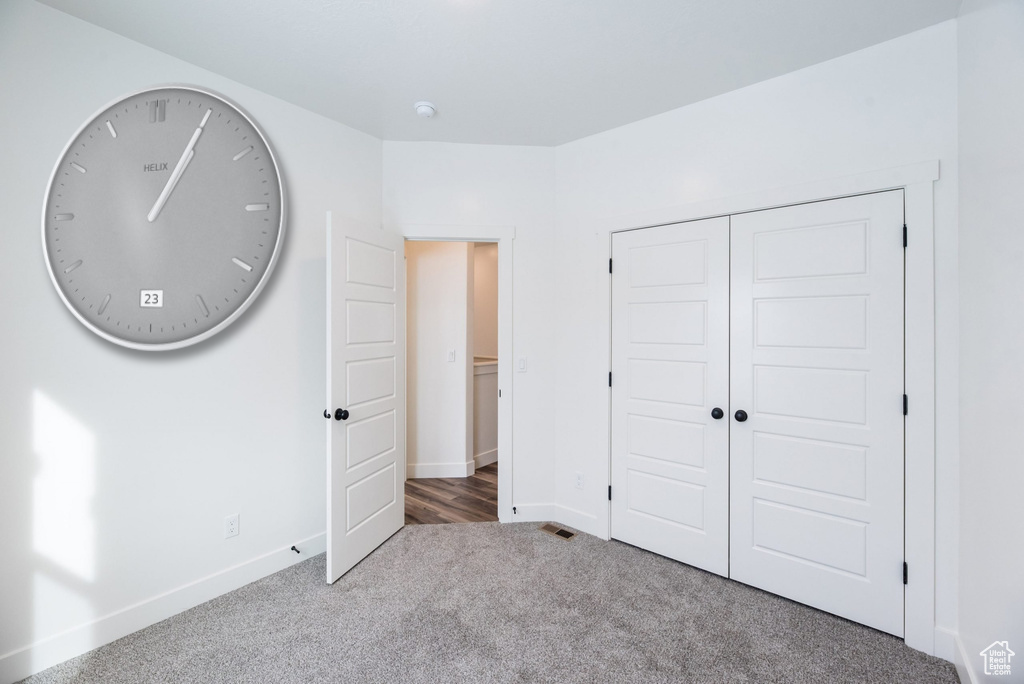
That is 1h05
